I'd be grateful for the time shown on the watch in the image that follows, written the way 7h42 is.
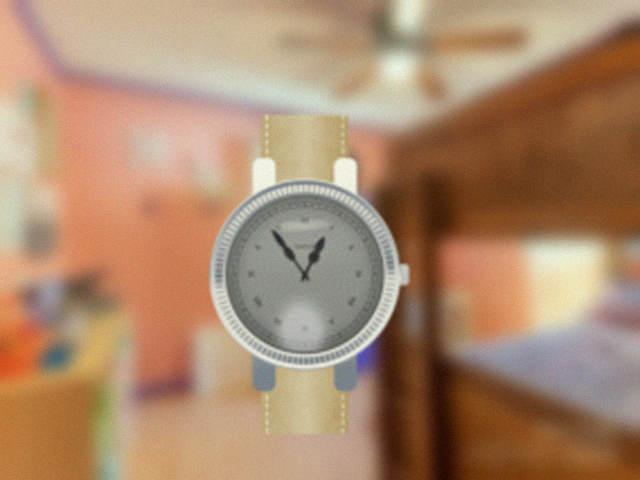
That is 12h54
